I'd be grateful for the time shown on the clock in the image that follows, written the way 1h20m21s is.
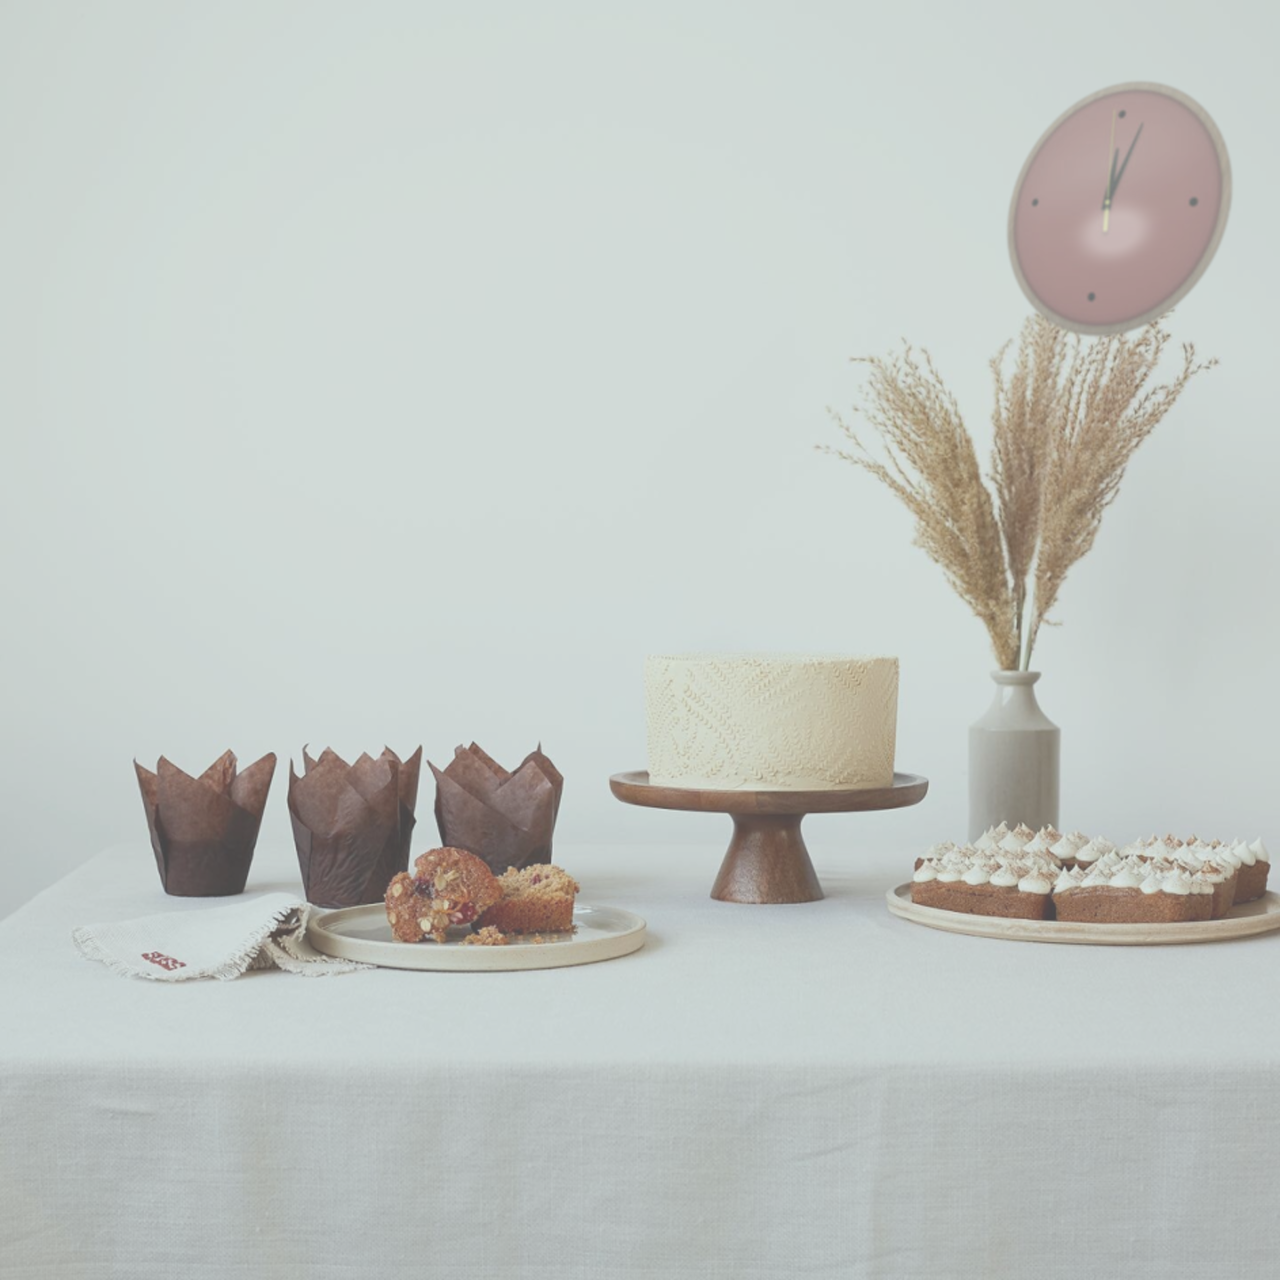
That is 12h02m59s
